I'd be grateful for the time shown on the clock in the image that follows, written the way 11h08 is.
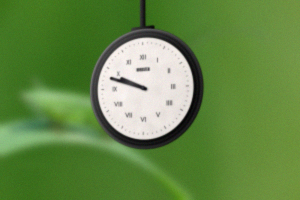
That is 9h48
